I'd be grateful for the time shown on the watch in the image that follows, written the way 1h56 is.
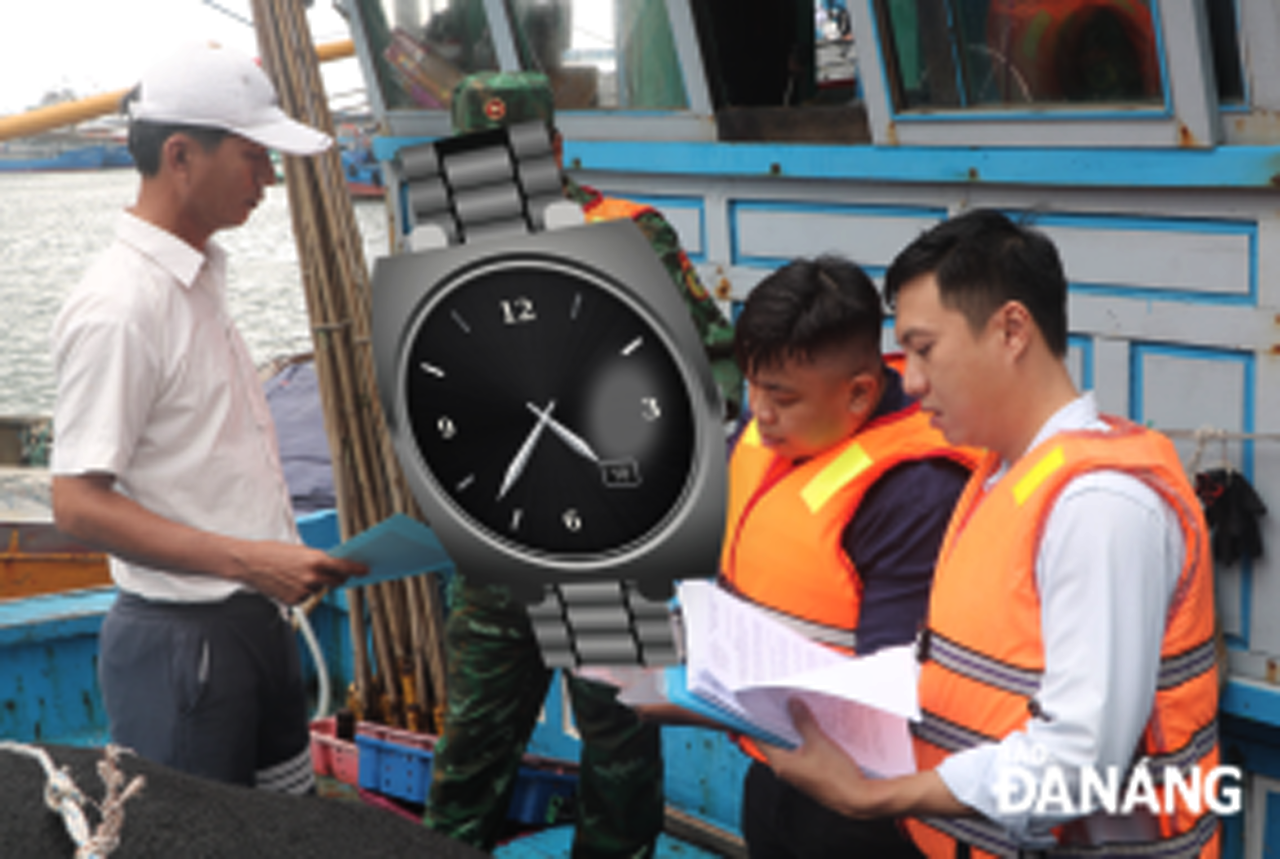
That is 4h37
